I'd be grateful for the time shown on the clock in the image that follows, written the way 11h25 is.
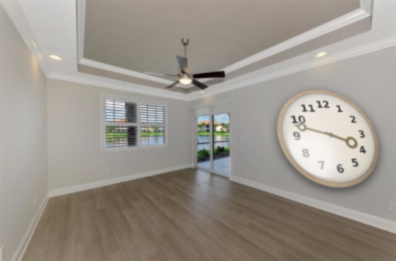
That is 3h48
